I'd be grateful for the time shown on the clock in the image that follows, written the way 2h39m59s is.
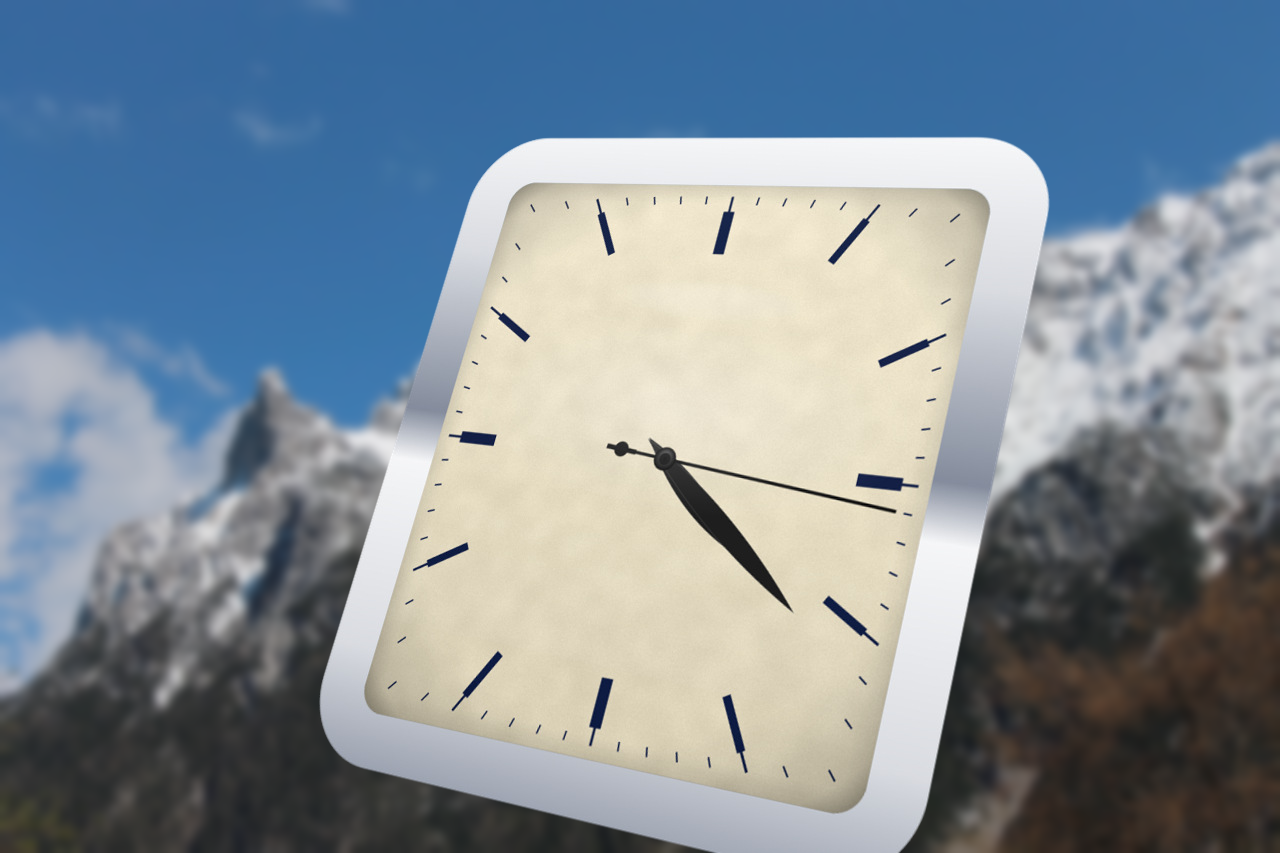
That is 4h21m16s
